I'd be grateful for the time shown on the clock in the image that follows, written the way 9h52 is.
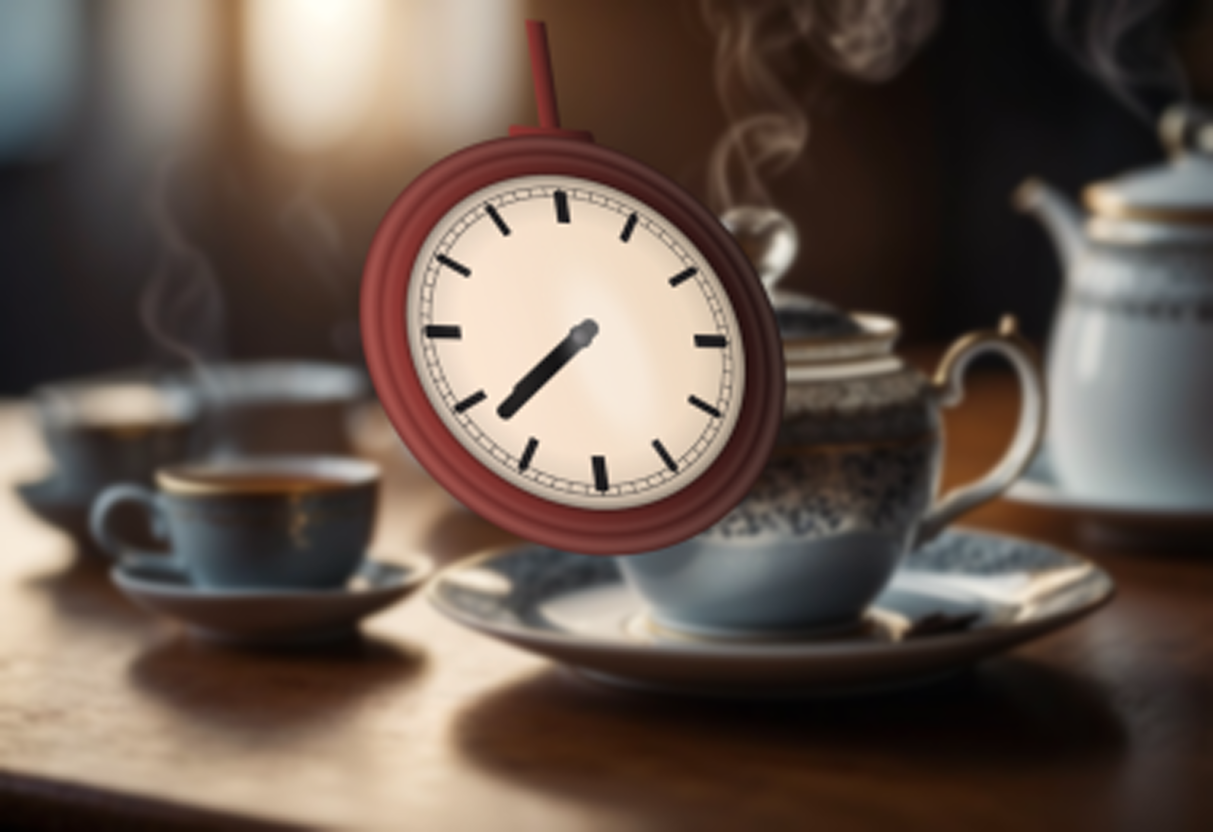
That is 7h38
